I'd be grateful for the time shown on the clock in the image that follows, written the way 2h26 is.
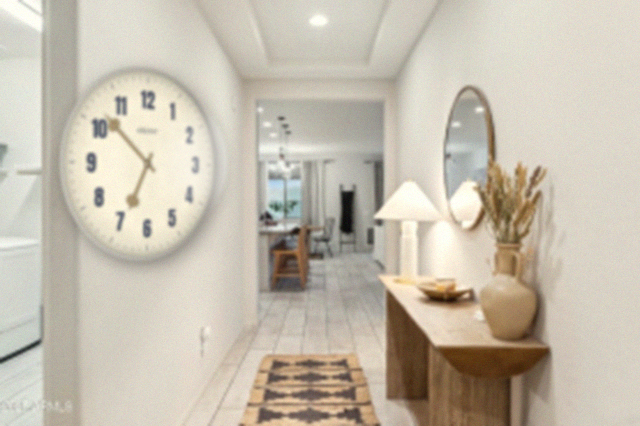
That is 6h52
